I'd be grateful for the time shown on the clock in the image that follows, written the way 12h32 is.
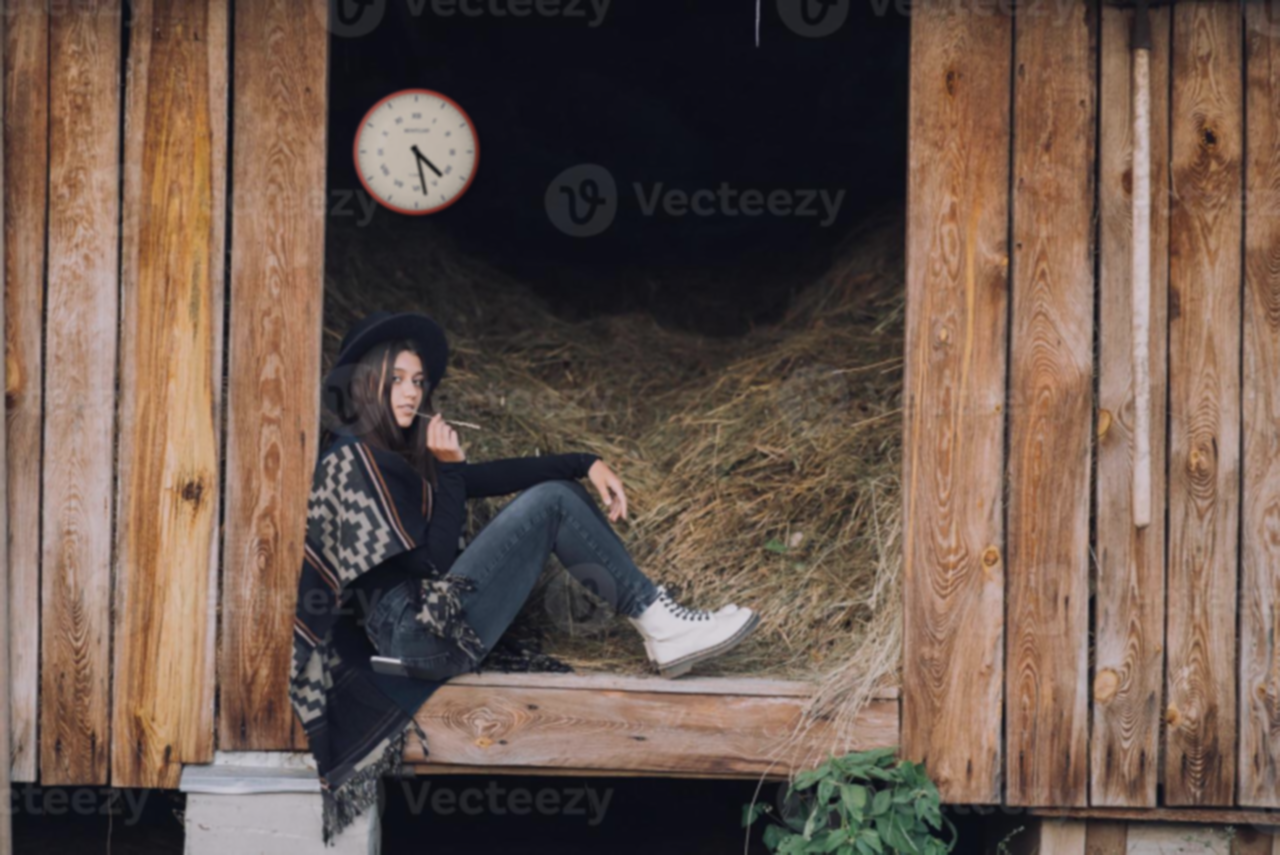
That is 4h28
